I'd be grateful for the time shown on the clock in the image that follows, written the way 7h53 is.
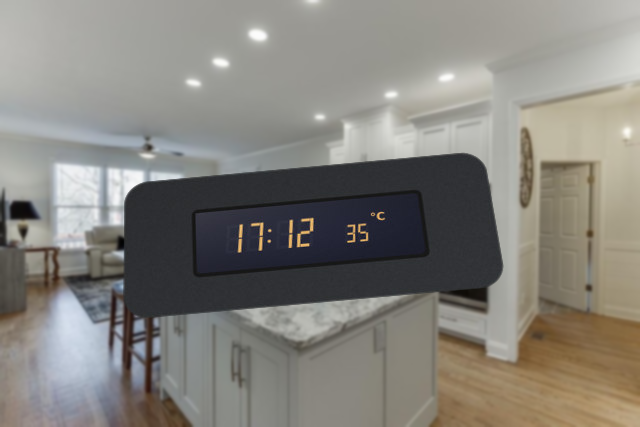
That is 17h12
